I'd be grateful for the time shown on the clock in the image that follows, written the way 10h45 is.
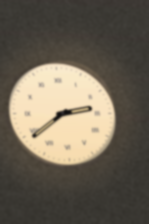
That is 2h39
